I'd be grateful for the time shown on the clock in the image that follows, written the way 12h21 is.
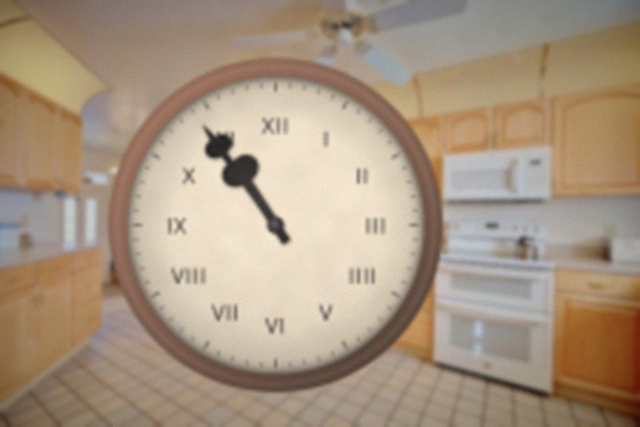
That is 10h54
